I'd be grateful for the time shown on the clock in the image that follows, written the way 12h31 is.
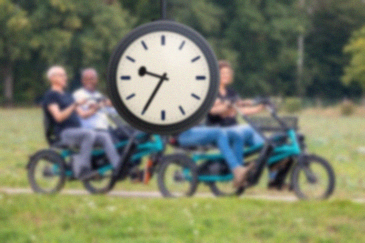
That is 9h35
